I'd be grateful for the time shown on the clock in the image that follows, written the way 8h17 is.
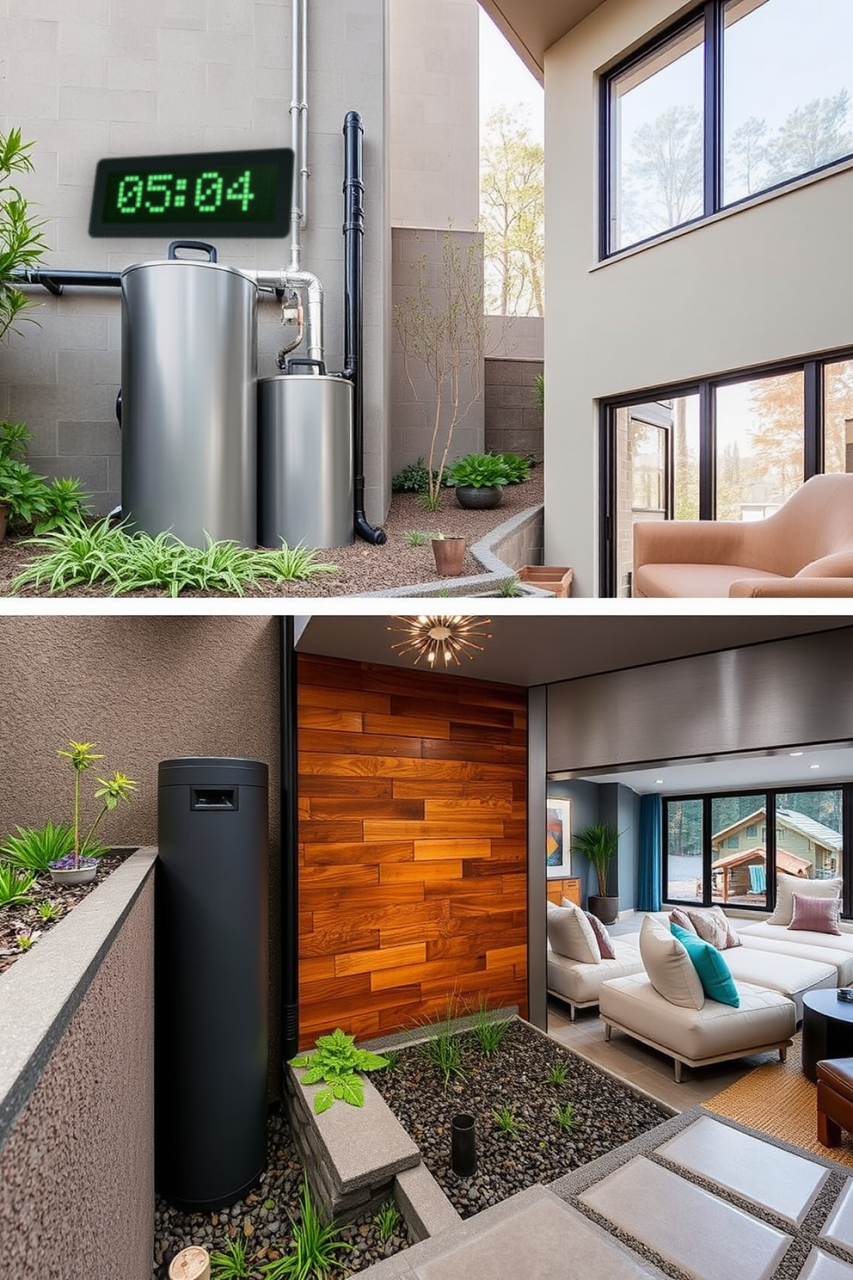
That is 5h04
